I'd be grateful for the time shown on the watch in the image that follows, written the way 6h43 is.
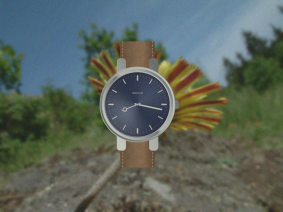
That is 8h17
